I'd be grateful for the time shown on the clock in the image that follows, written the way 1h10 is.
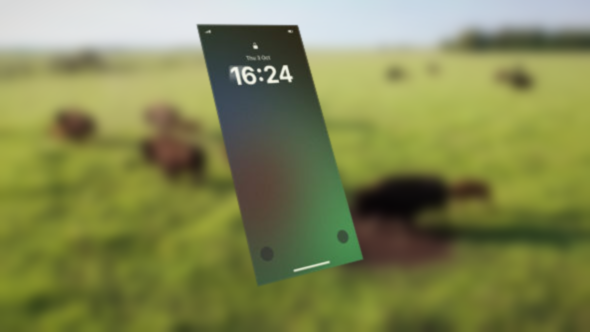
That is 16h24
